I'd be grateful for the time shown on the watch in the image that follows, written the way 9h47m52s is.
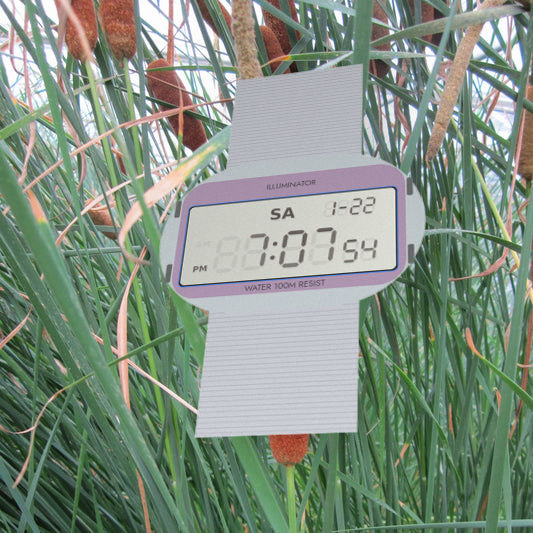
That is 7h07m54s
